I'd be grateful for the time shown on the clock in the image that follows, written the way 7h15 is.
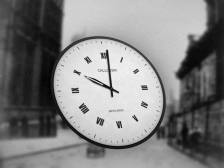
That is 10h01
